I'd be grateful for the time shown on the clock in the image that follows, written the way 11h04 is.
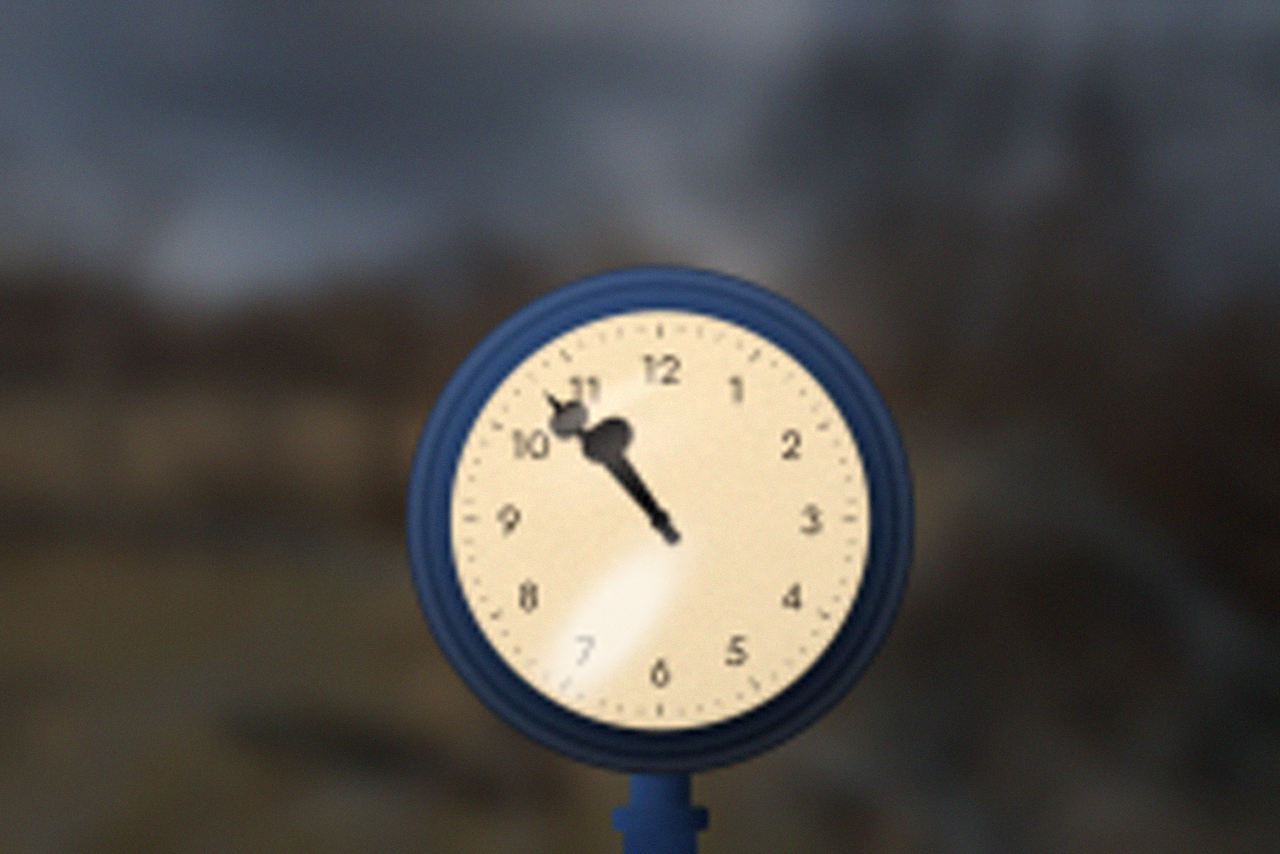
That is 10h53
